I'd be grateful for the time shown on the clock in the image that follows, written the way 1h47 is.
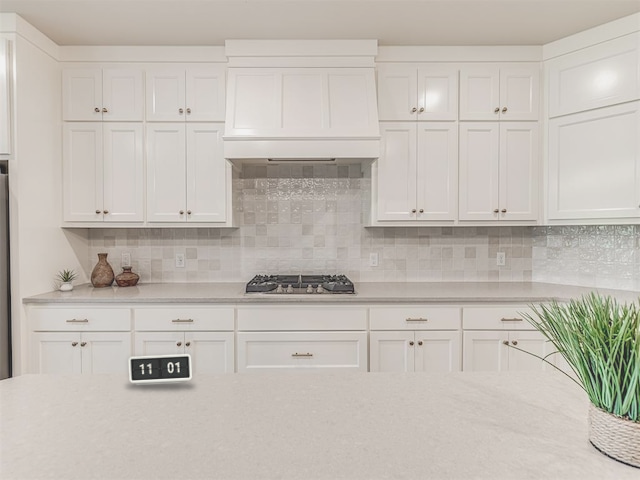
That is 11h01
